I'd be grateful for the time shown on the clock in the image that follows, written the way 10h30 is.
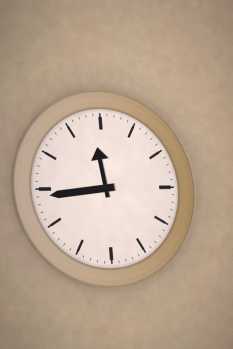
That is 11h44
